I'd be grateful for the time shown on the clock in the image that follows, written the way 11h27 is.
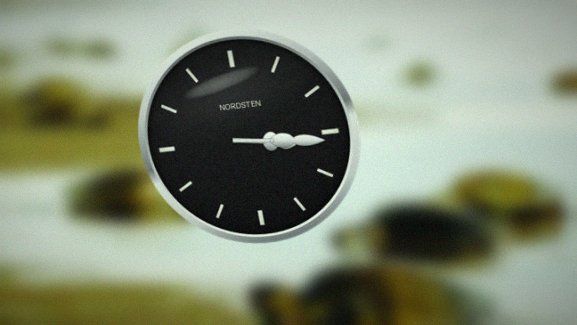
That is 3h16
